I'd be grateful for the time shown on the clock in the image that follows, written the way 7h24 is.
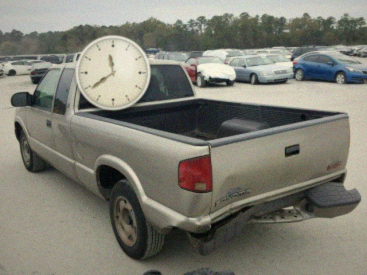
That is 11h39
